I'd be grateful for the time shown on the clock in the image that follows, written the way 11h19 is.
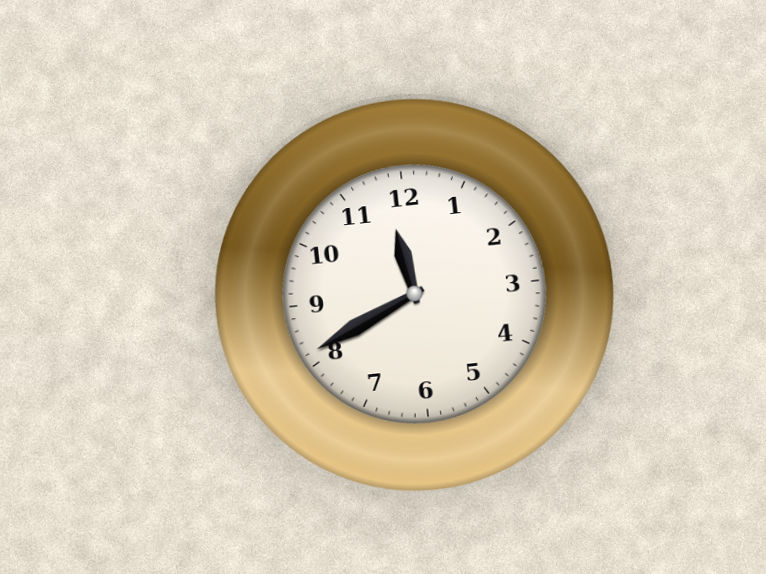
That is 11h41
